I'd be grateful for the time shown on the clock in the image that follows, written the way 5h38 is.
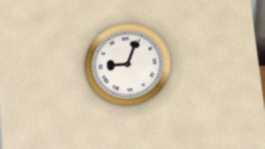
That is 9h04
